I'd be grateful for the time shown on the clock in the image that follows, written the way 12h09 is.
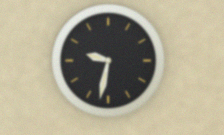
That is 9h32
